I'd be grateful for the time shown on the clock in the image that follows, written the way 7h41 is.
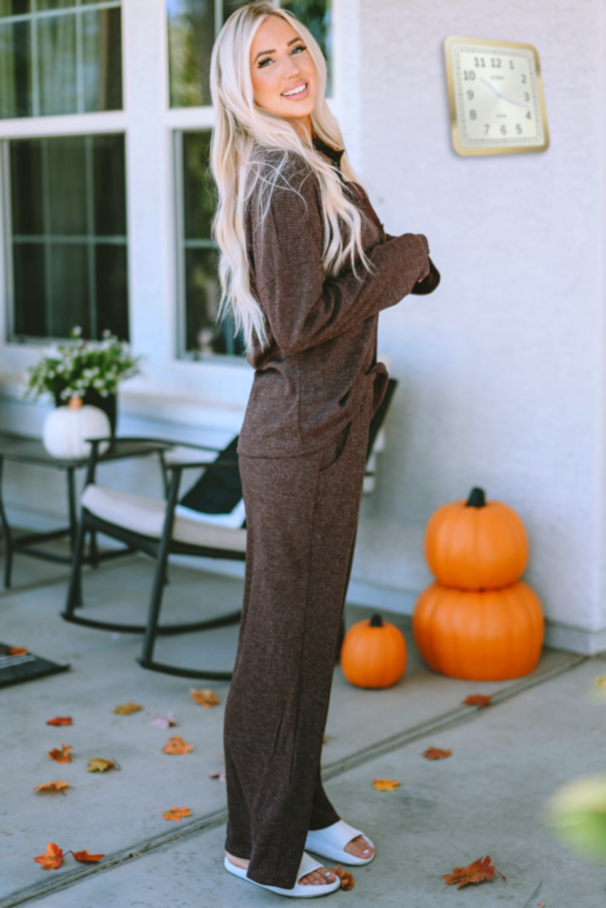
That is 10h18
